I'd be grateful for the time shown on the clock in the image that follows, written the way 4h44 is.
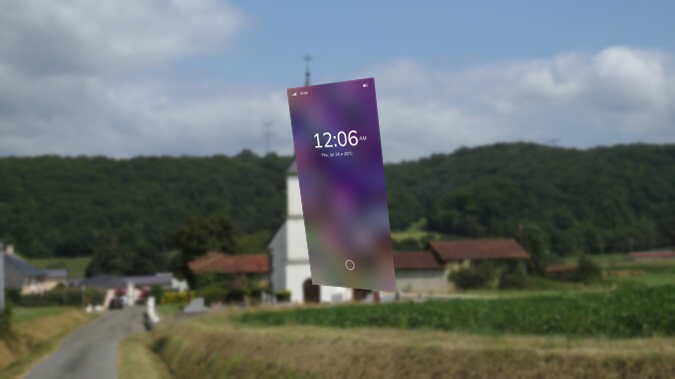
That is 12h06
